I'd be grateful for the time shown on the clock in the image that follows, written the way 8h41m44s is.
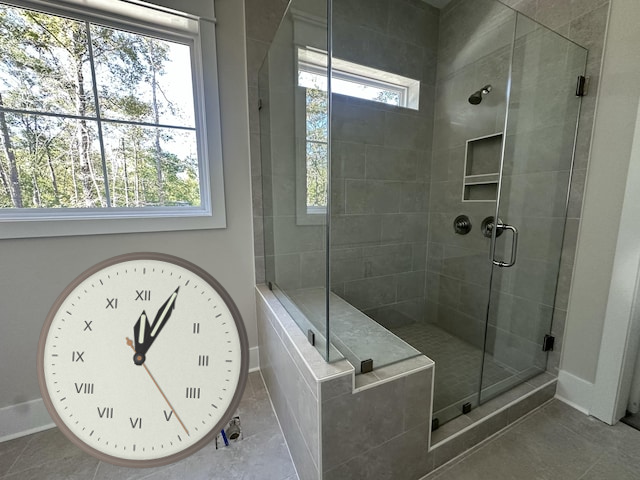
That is 12h04m24s
